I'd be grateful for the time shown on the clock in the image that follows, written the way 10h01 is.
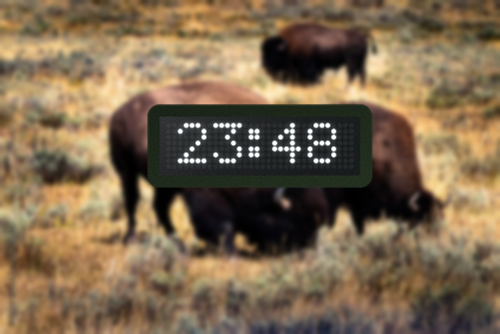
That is 23h48
